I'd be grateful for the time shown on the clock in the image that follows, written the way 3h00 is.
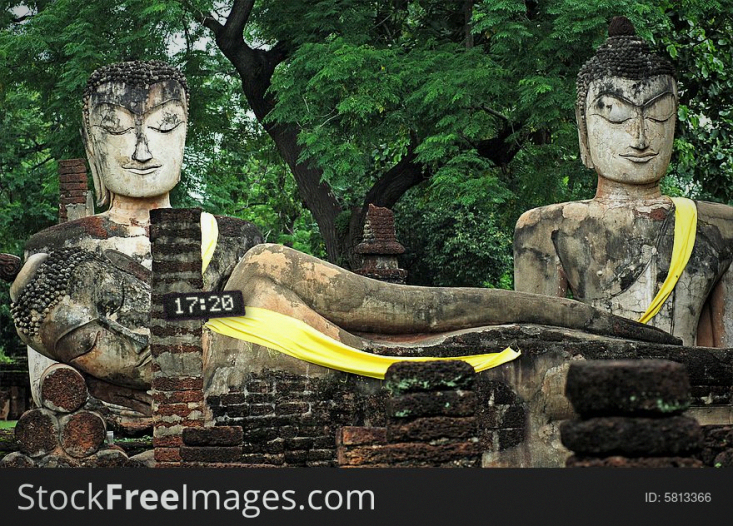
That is 17h20
